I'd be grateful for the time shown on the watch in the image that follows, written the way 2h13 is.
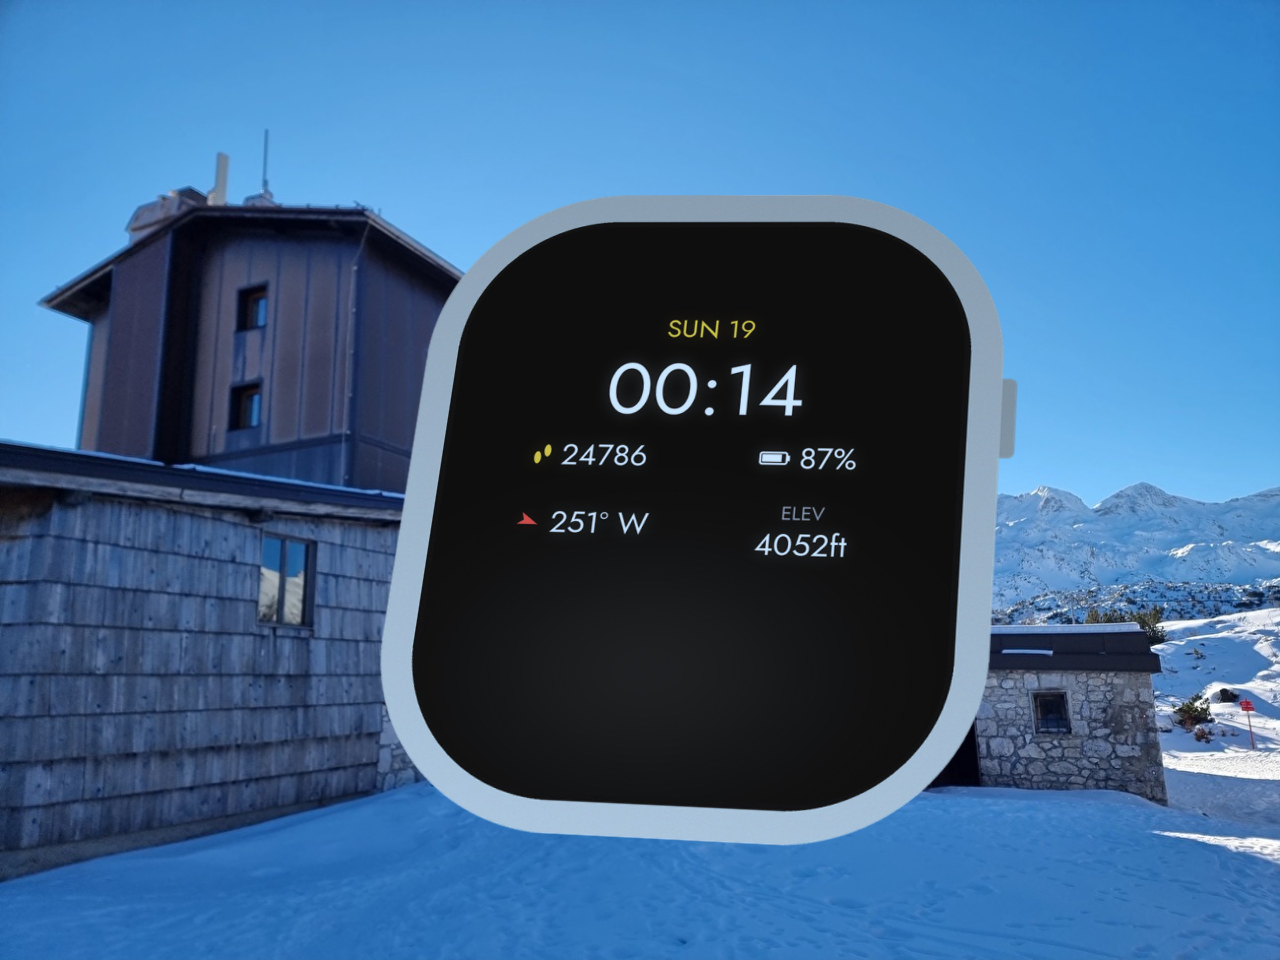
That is 0h14
